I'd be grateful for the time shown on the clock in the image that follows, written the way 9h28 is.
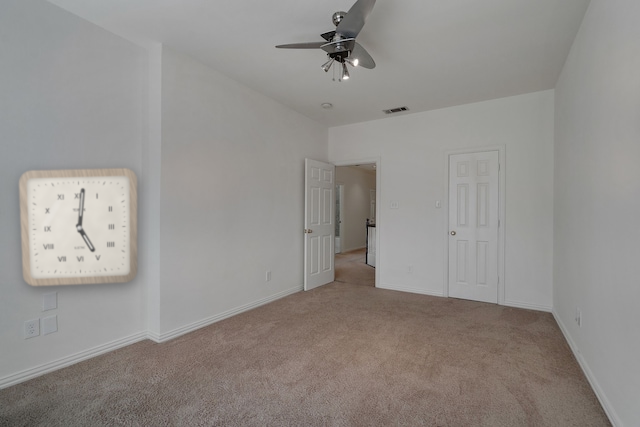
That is 5h01
